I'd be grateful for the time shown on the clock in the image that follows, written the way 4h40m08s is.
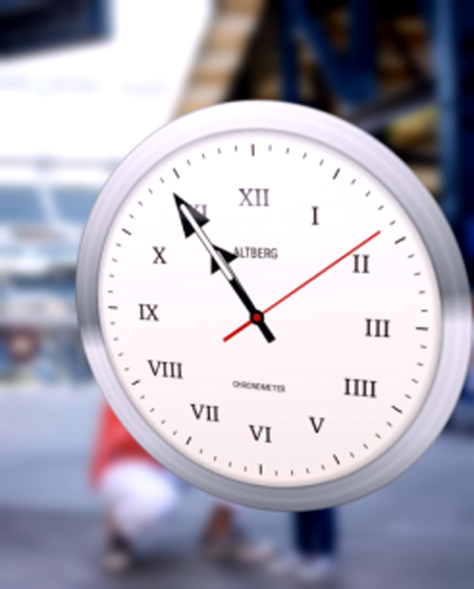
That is 10h54m09s
